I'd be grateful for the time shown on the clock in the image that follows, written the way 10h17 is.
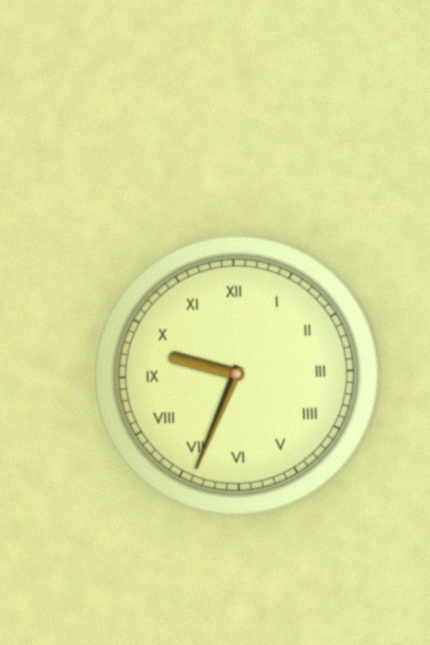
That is 9h34
